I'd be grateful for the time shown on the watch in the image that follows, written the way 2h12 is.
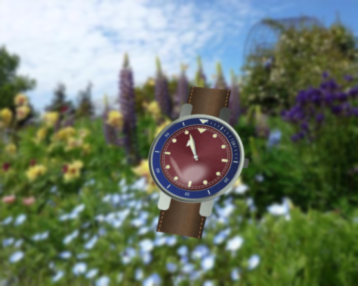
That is 10h56
